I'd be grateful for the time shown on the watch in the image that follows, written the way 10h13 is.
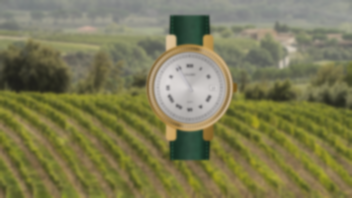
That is 10h55
